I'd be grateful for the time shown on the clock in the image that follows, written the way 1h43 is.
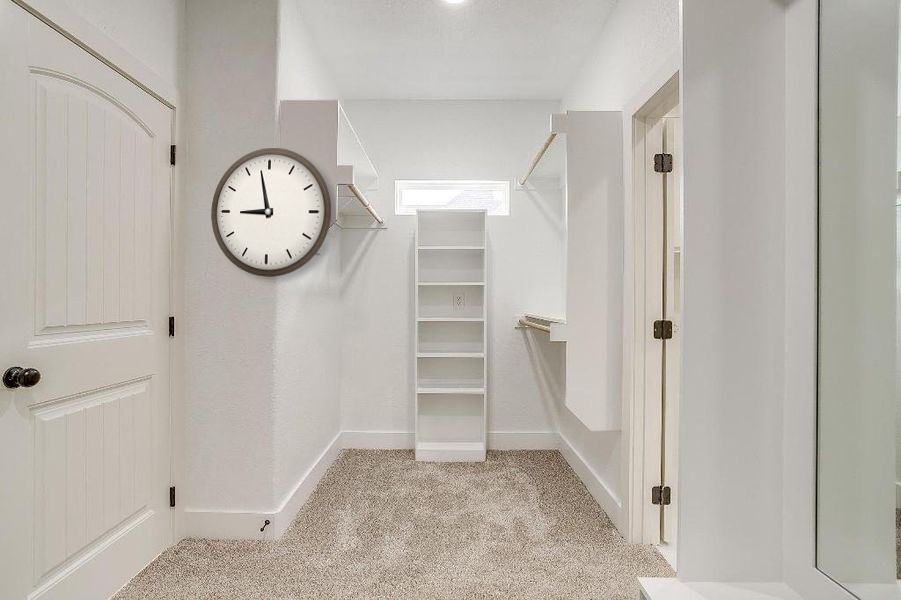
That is 8h58
